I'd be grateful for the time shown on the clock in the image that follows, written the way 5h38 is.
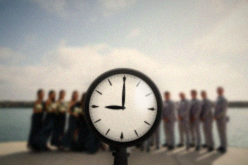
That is 9h00
